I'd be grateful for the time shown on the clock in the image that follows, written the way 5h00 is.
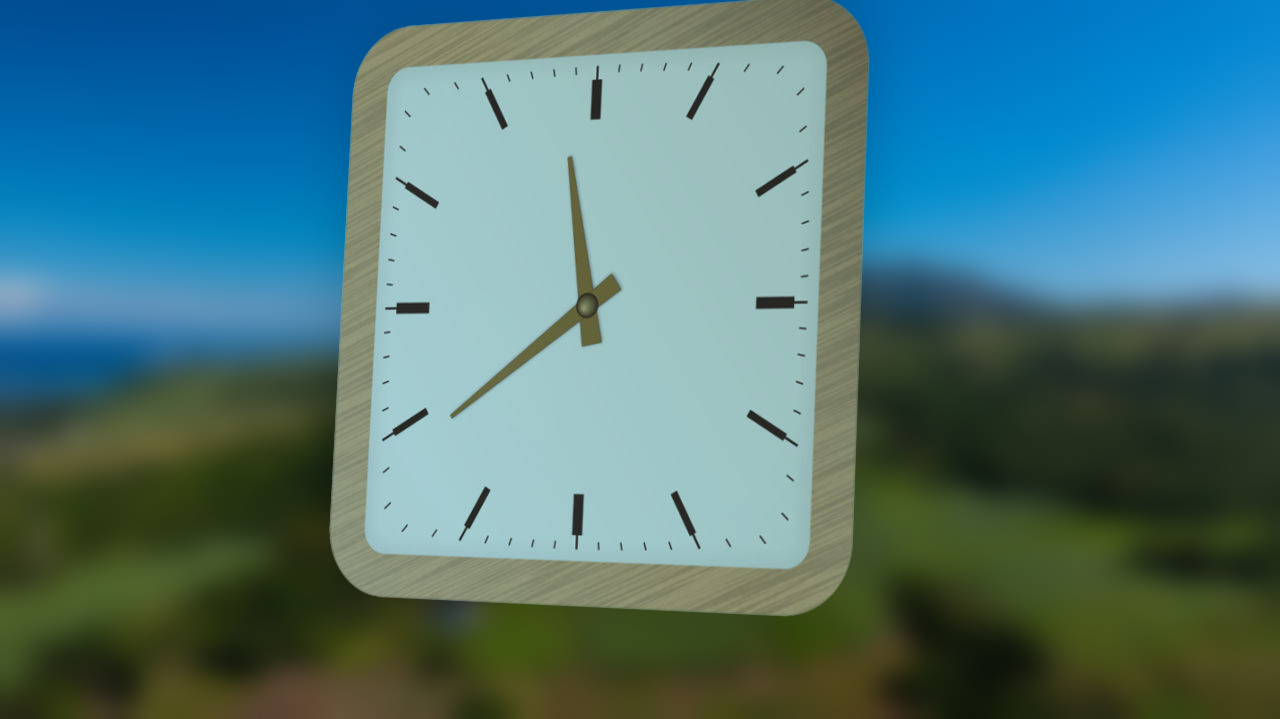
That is 11h39
